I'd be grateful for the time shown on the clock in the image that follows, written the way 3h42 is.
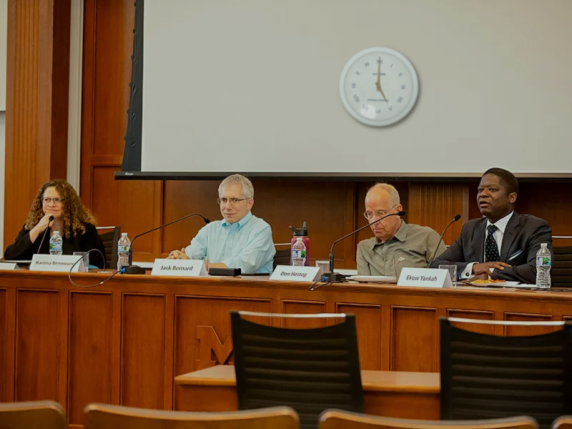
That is 5h00
